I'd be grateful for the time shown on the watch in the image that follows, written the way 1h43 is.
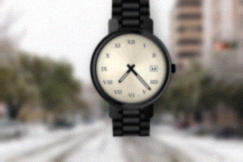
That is 7h23
